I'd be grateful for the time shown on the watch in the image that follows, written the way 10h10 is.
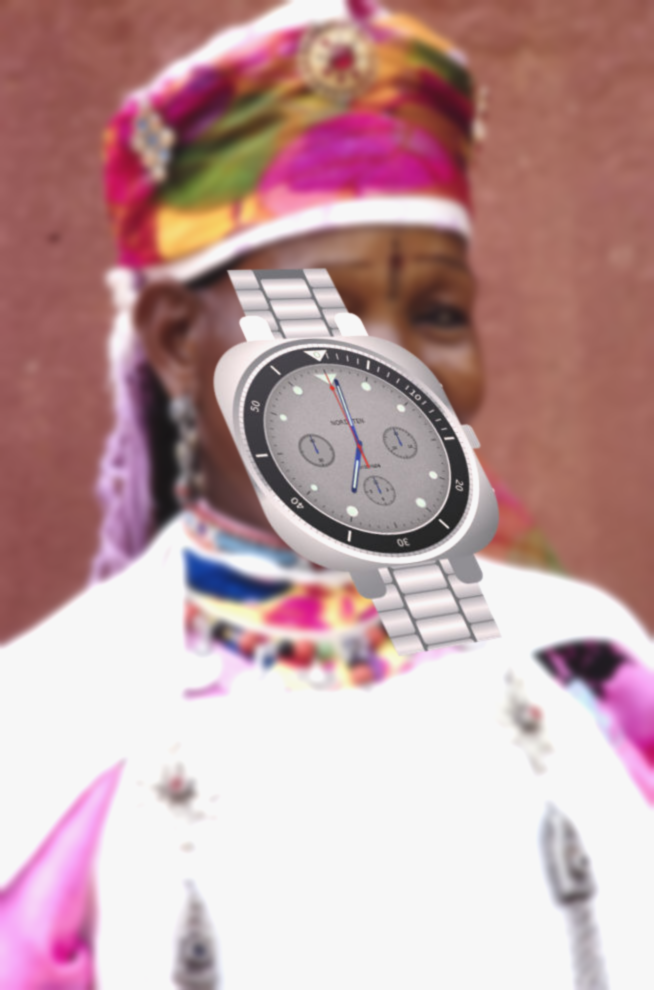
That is 7h01
